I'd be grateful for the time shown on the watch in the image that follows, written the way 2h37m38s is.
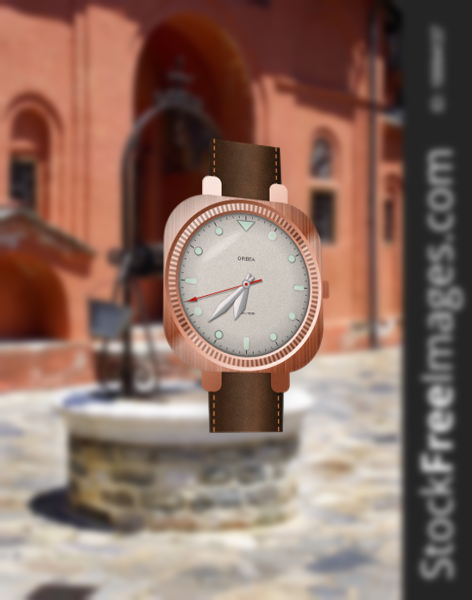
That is 6h37m42s
